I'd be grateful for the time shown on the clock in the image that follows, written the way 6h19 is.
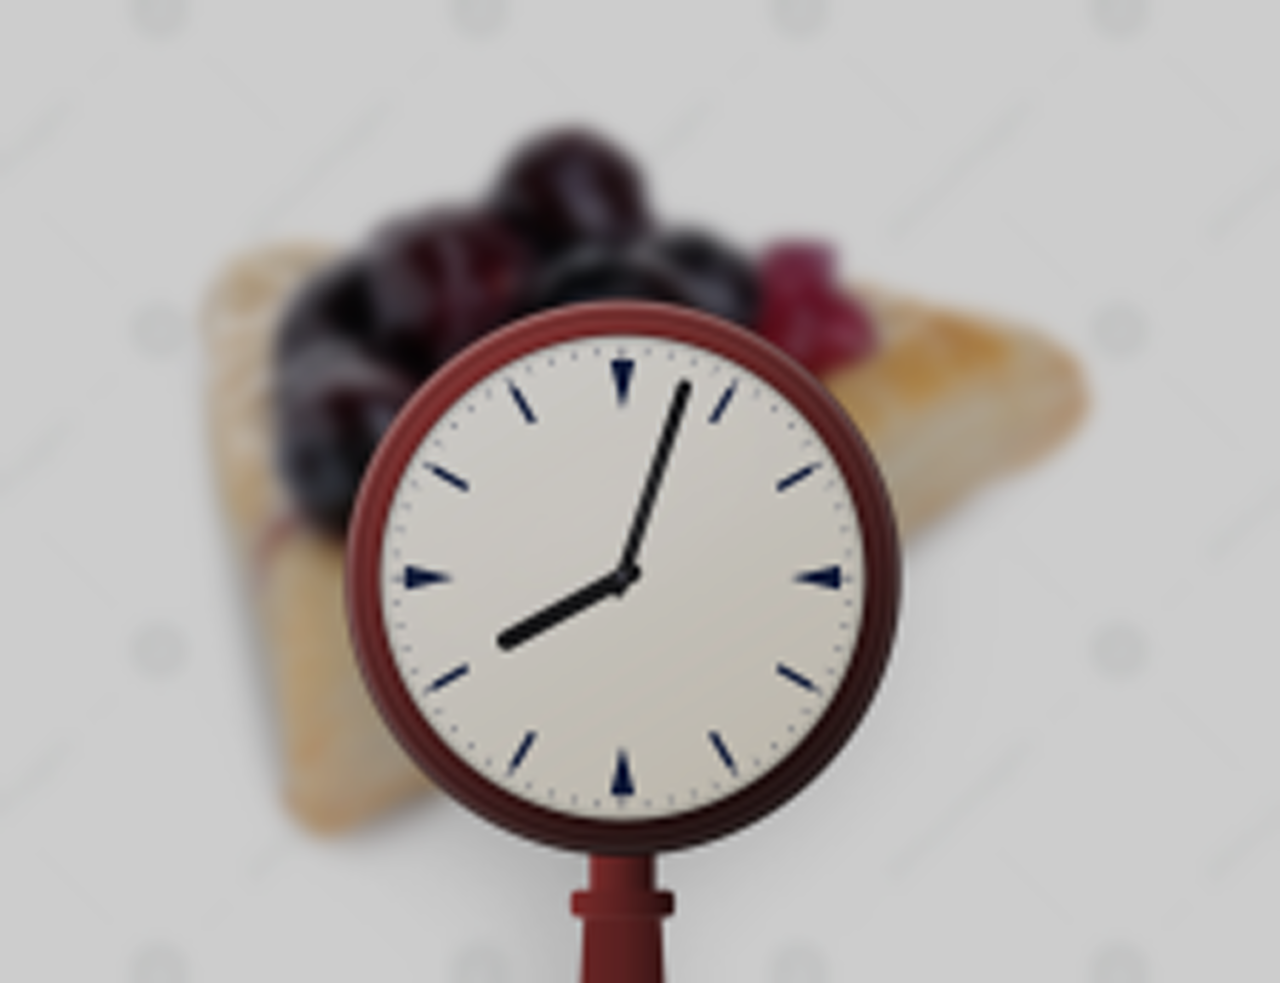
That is 8h03
